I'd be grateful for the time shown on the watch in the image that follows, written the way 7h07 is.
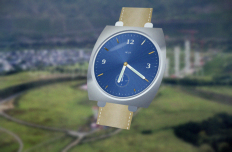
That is 6h20
